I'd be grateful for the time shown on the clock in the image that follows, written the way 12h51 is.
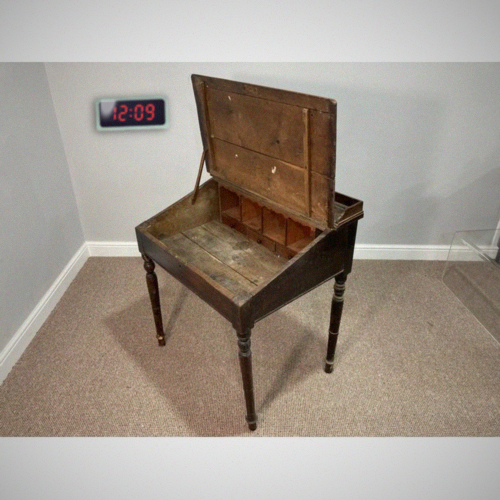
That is 12h09
